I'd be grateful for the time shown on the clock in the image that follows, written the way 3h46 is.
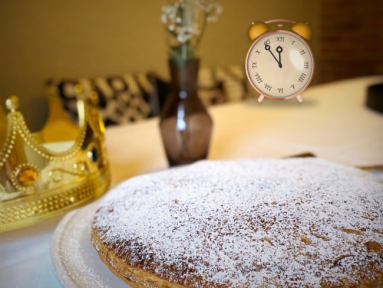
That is 11h54
